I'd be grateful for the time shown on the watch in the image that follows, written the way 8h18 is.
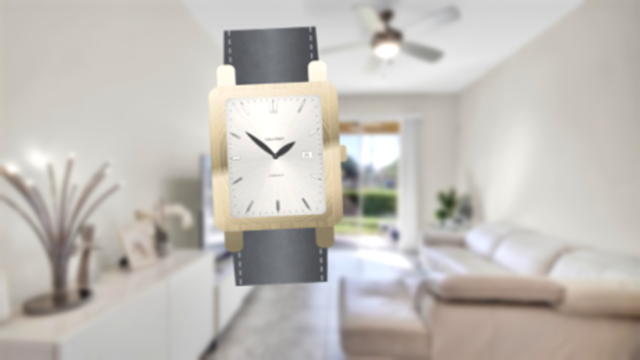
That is 1h52
